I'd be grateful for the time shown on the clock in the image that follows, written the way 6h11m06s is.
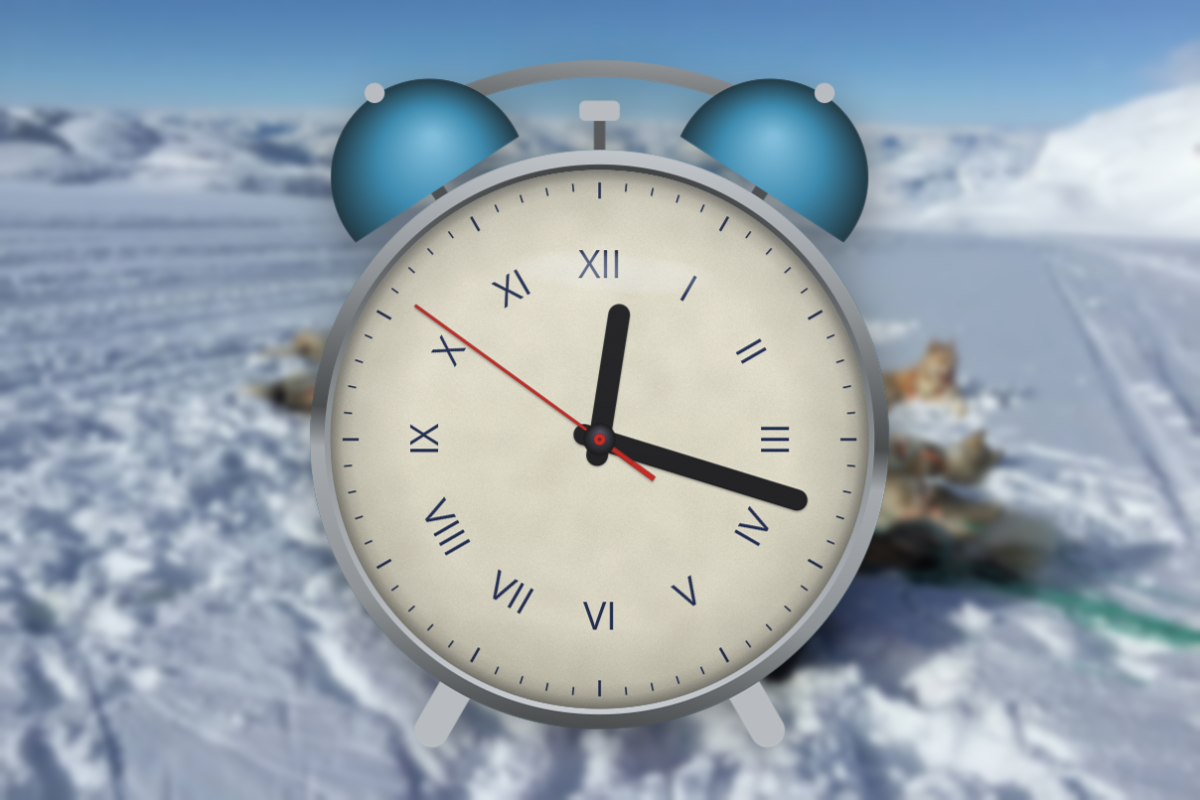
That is 12h17m51s
